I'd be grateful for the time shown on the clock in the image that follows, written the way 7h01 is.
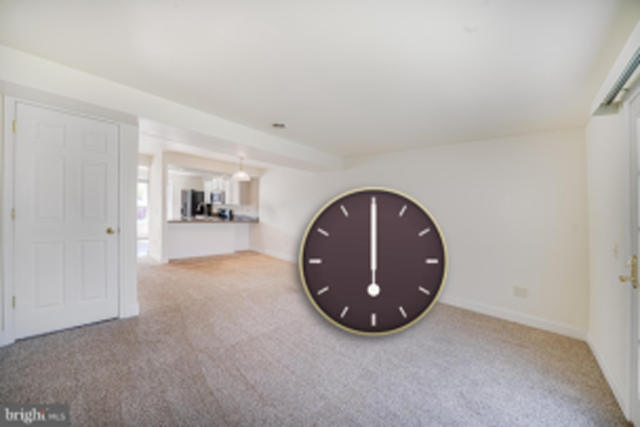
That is 6h00
